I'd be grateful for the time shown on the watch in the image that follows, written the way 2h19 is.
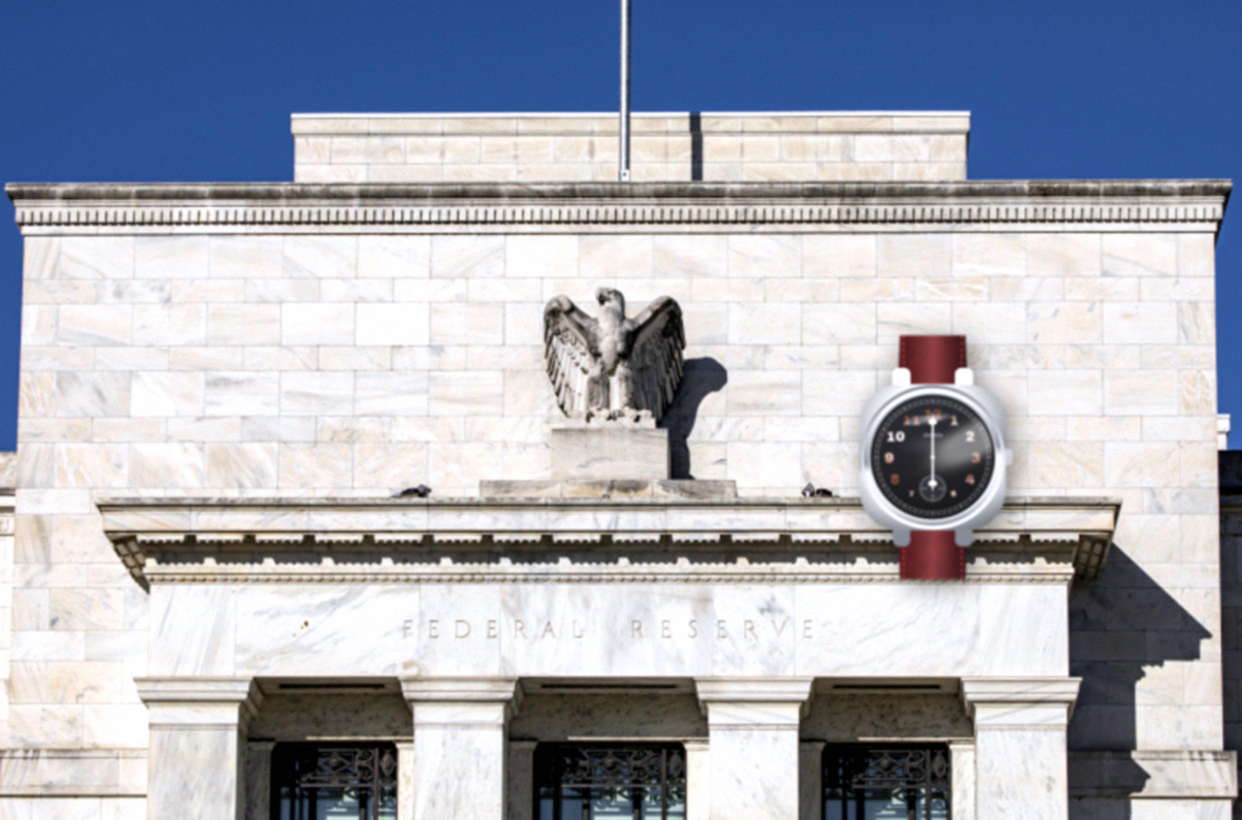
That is 6h00
